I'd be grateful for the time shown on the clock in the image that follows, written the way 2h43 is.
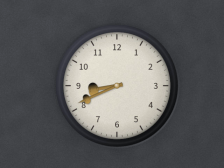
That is 8h41
